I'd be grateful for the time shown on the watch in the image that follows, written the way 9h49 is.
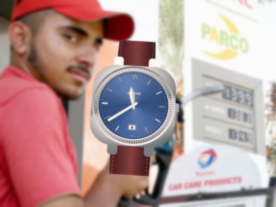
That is 11h39
